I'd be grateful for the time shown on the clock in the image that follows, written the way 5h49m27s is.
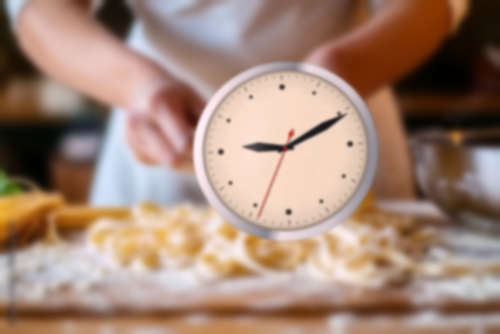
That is 9h10m34s
